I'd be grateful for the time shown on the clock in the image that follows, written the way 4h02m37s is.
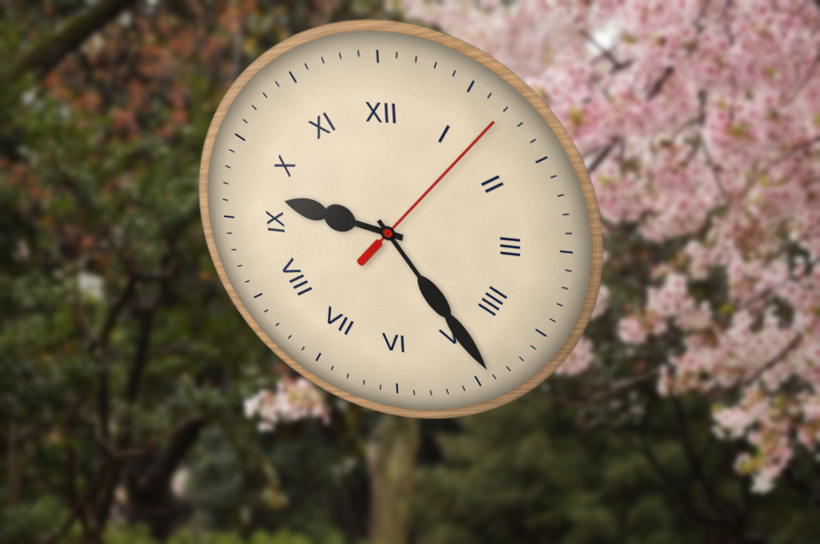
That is 9h24m07s
